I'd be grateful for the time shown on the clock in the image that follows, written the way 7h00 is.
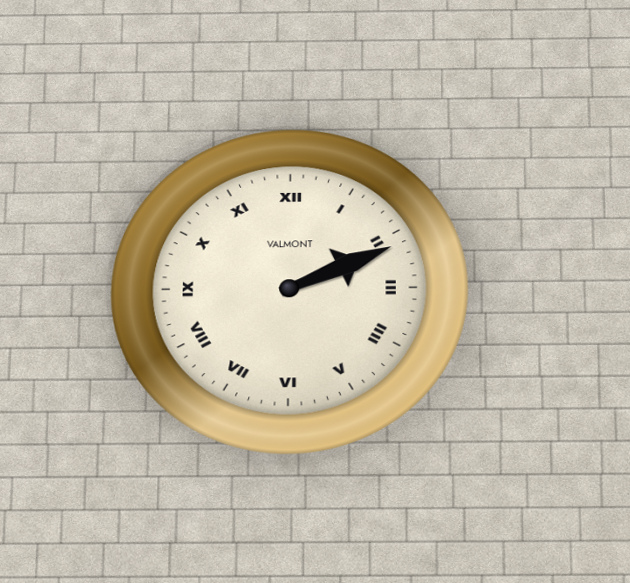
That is 2h11
